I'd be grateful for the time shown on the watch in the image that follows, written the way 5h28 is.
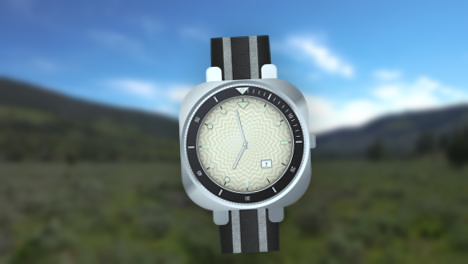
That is 6h58
